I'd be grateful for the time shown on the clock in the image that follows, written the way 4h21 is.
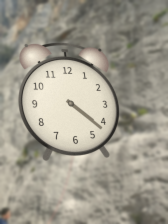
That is 4h22
